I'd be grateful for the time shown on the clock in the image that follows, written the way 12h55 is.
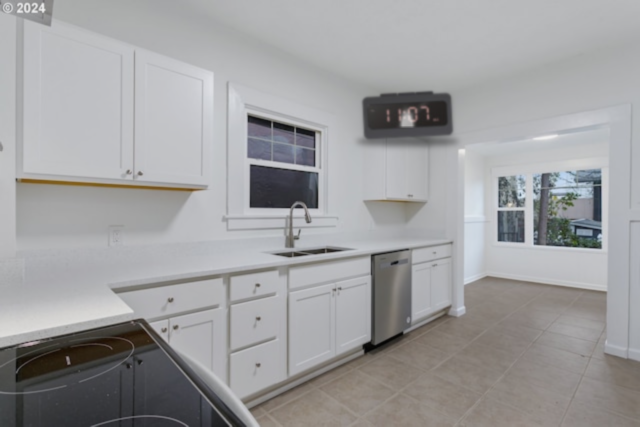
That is 11h07
